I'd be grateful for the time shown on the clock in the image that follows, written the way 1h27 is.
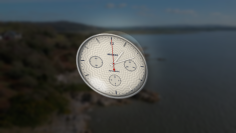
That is 1h11
